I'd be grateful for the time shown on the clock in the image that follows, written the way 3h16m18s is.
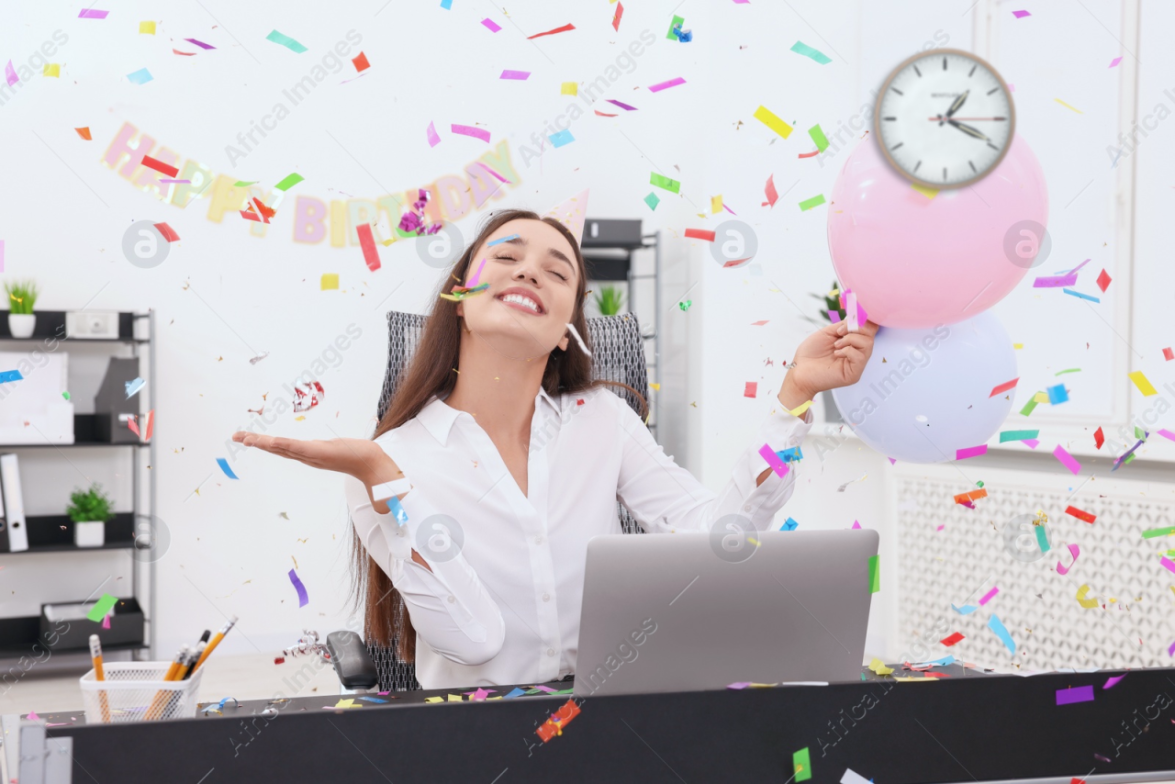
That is 1h19m15s
